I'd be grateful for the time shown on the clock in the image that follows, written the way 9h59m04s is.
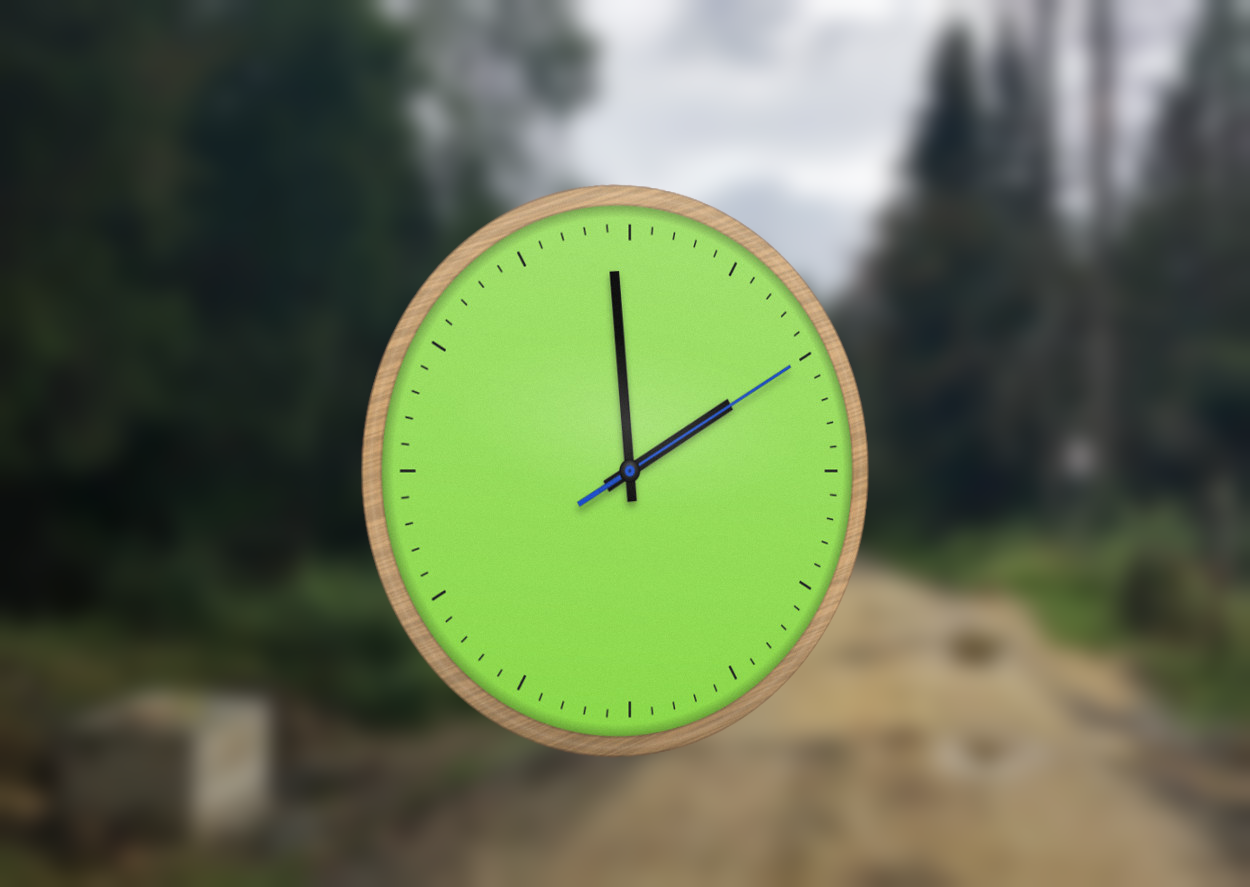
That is 1h59m10s
